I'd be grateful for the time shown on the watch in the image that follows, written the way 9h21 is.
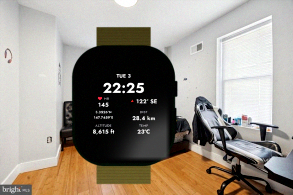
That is 22h25
